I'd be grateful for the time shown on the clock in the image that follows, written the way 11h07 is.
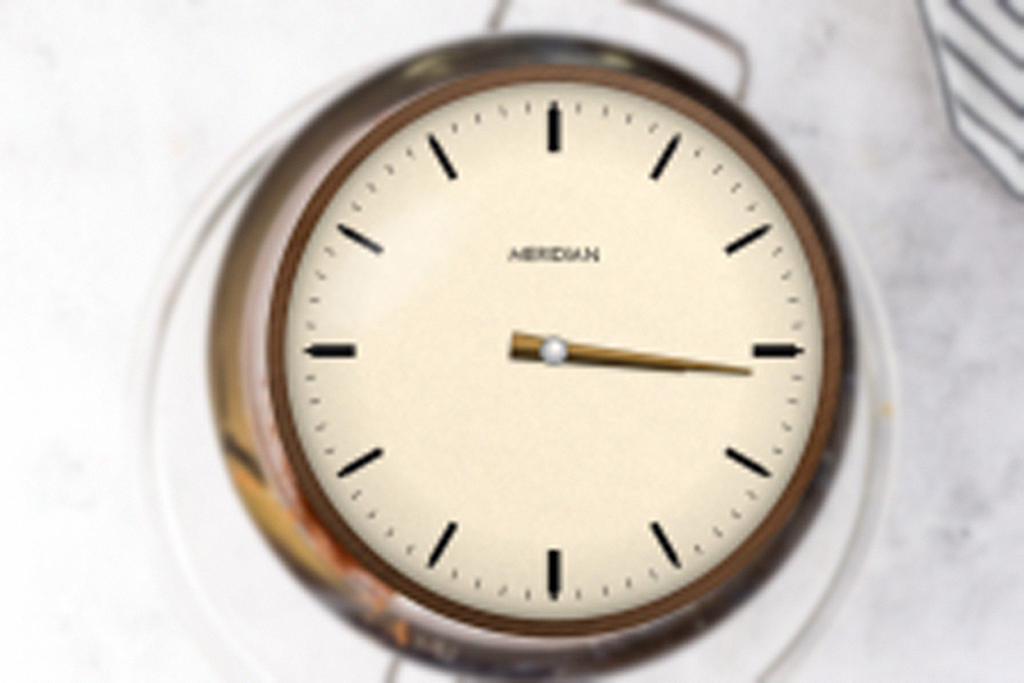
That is 3h16
